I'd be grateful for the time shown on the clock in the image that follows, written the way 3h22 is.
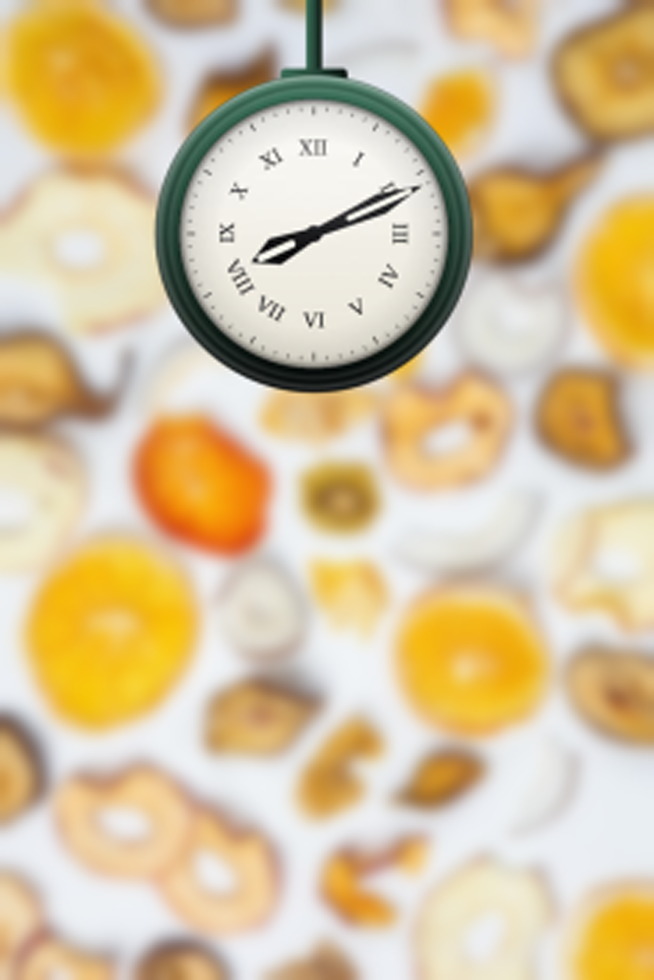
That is 8h11
